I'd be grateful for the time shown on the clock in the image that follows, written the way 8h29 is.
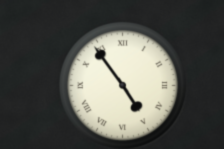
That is 4h54
